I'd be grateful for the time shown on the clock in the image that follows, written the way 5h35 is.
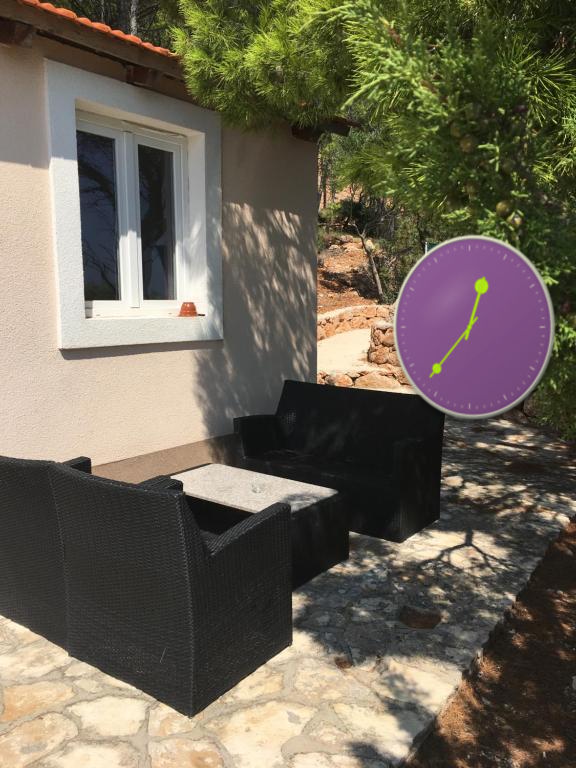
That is 12h37
